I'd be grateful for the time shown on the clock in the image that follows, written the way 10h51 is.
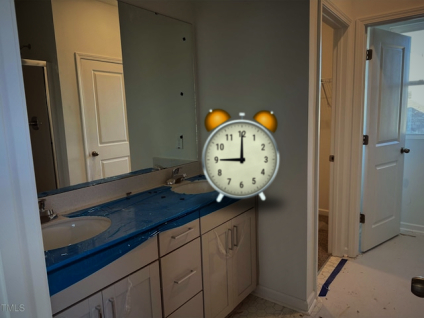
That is 9h00
